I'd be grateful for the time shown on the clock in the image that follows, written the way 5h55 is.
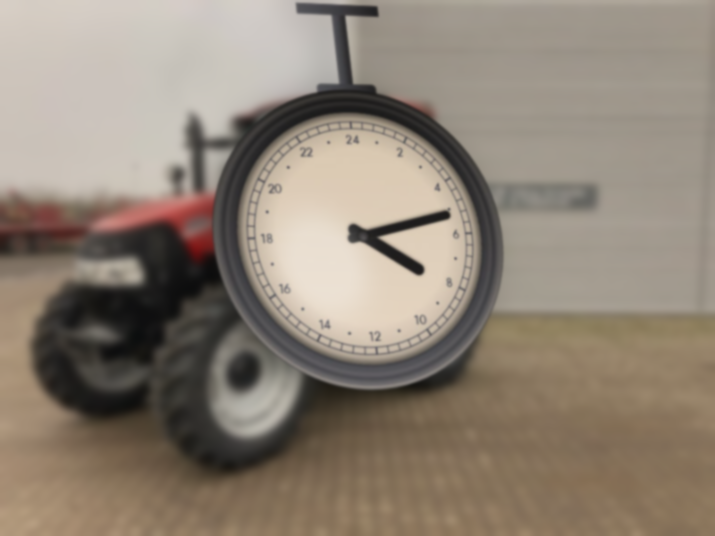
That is 8h13
